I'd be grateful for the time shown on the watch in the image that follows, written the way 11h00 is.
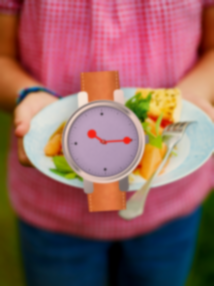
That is 10h15
